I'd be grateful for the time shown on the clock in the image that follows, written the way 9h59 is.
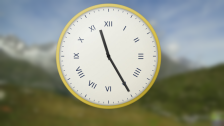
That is 11h25
